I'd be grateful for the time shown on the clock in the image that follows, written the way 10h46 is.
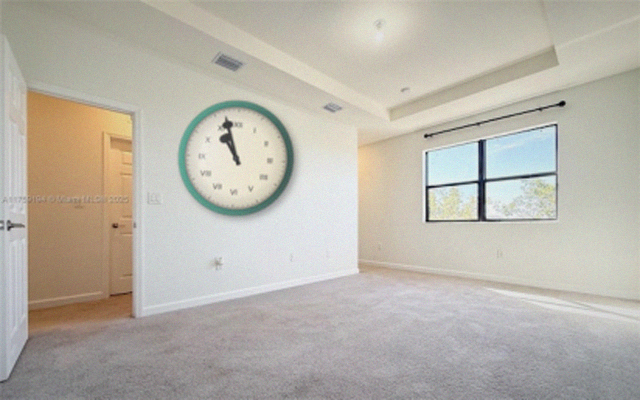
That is 10h57
